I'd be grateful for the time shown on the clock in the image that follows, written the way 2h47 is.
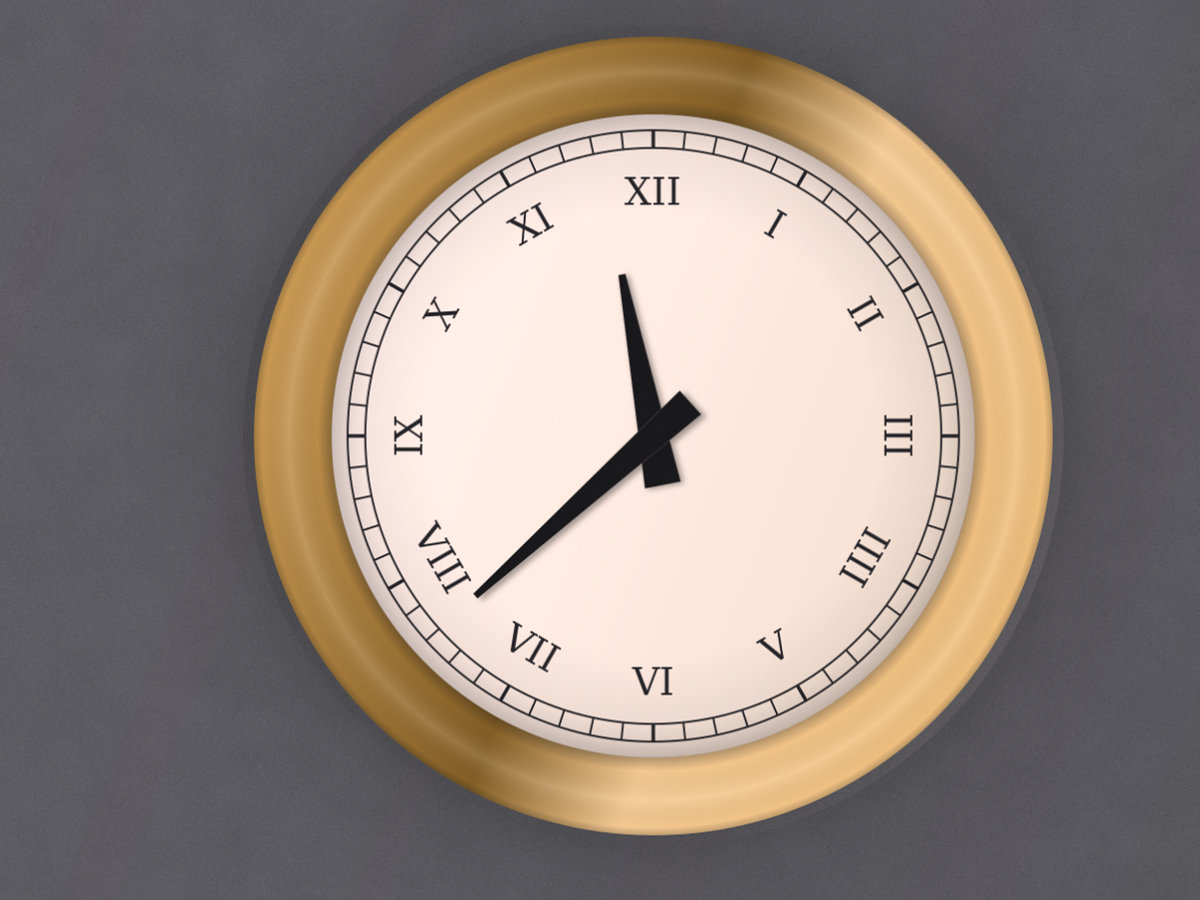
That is 11h38
